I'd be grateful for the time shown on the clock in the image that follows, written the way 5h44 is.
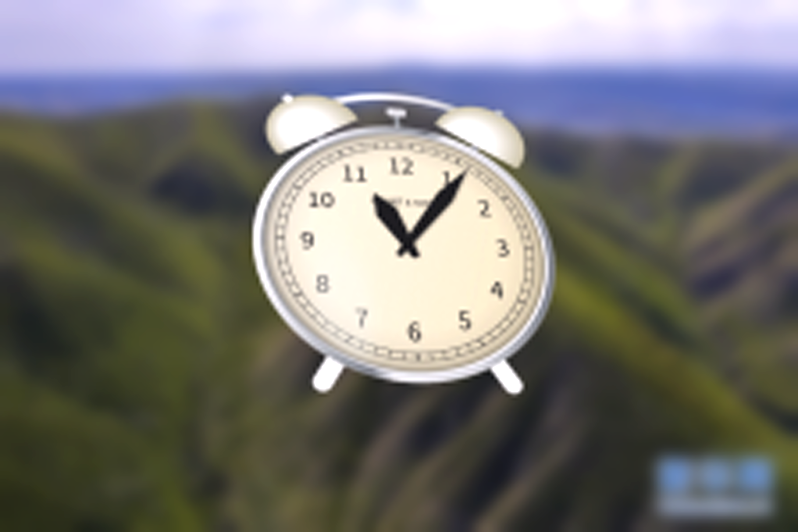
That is 11h06
